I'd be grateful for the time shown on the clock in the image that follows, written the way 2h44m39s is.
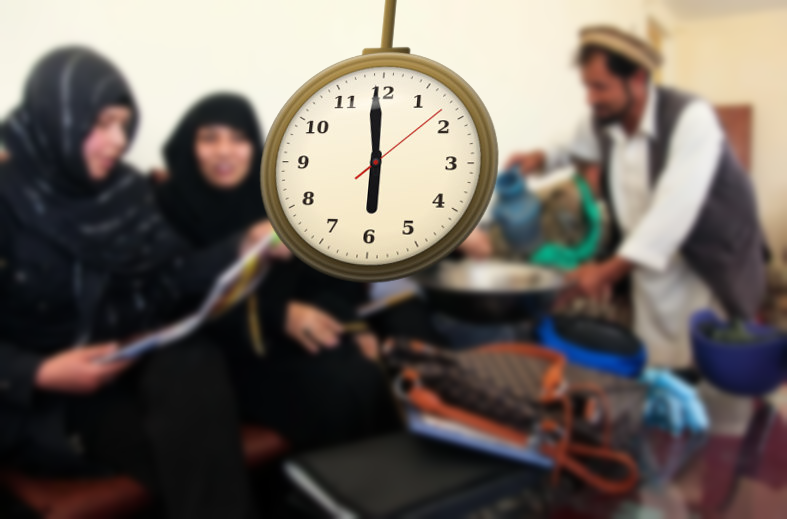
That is 5h59m08s
